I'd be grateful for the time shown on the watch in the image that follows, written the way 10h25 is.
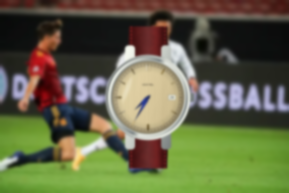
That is 7h35
